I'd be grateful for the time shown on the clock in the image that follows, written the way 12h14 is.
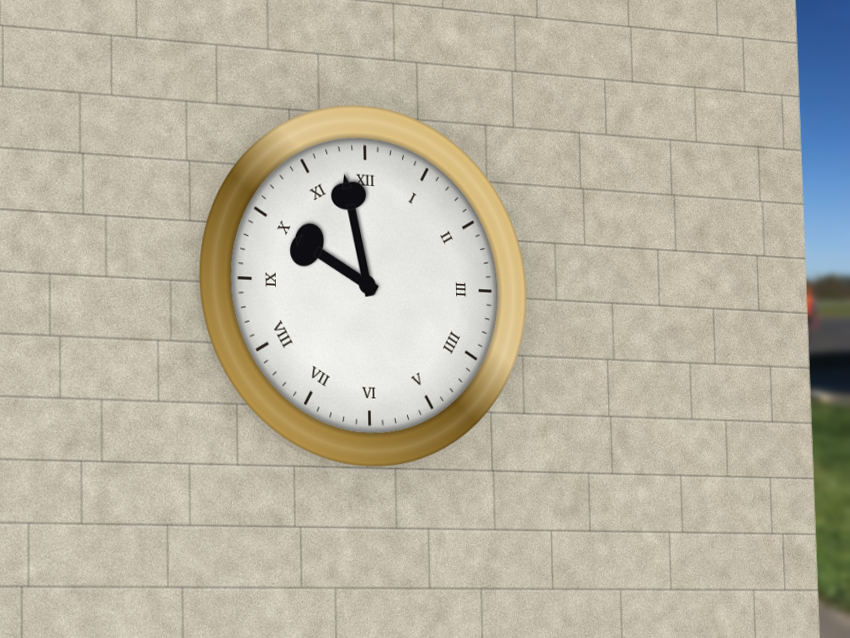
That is 9h58
